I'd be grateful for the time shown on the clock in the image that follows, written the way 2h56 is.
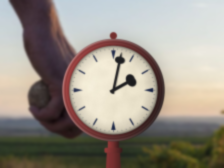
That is 2h02
